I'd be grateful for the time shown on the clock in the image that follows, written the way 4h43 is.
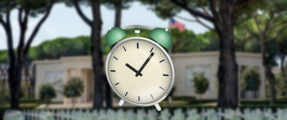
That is 10h06
